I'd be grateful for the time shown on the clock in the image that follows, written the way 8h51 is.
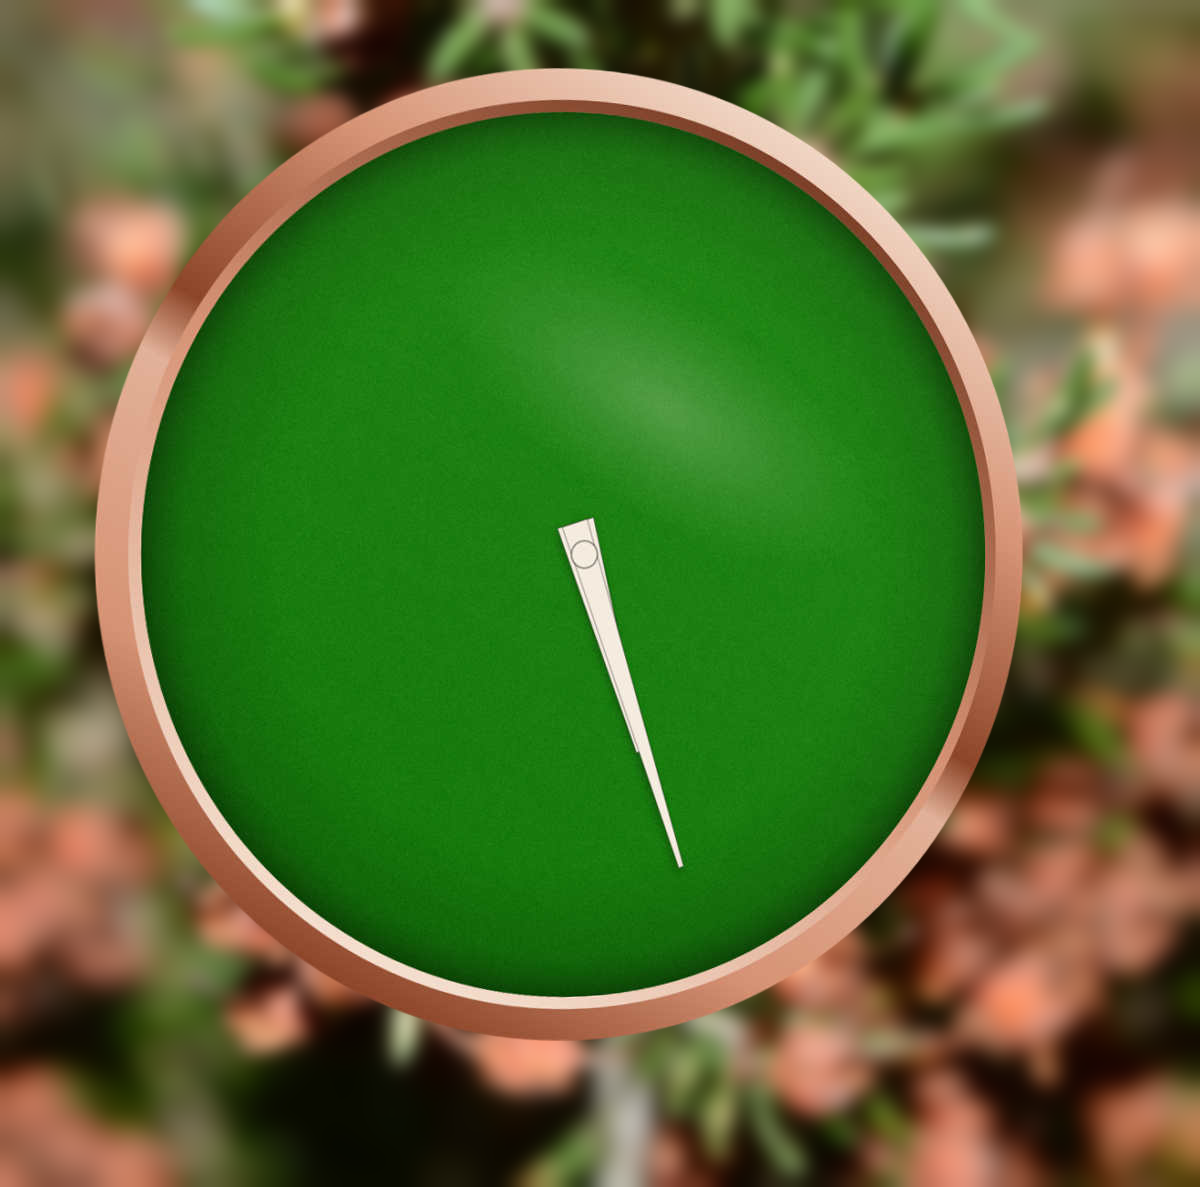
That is 5h27
